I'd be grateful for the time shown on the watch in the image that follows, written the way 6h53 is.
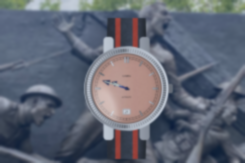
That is 9h48
